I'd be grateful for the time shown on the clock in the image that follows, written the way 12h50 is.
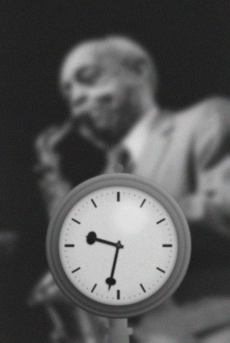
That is 9h32
